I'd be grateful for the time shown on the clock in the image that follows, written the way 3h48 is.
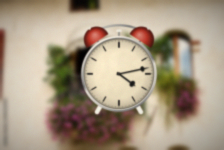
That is 4h13
